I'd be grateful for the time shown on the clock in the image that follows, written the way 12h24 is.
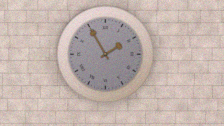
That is 1h55
